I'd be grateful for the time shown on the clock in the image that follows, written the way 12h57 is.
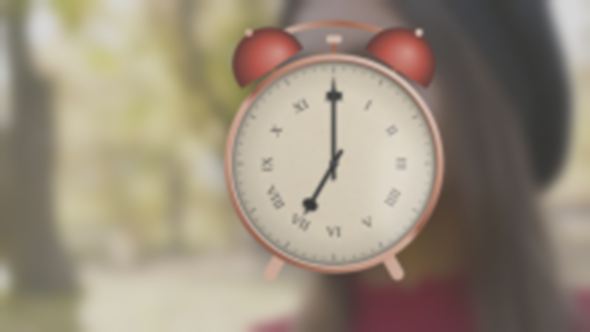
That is 7h00
